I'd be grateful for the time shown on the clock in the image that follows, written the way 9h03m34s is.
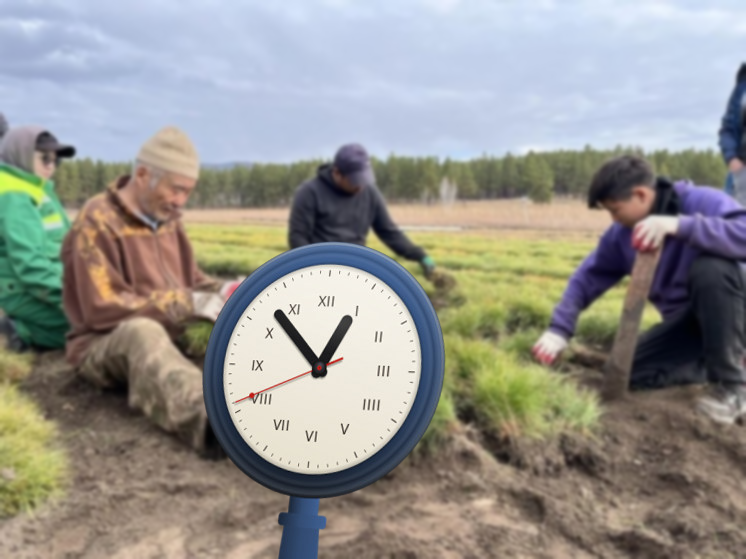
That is 12h52m41s
